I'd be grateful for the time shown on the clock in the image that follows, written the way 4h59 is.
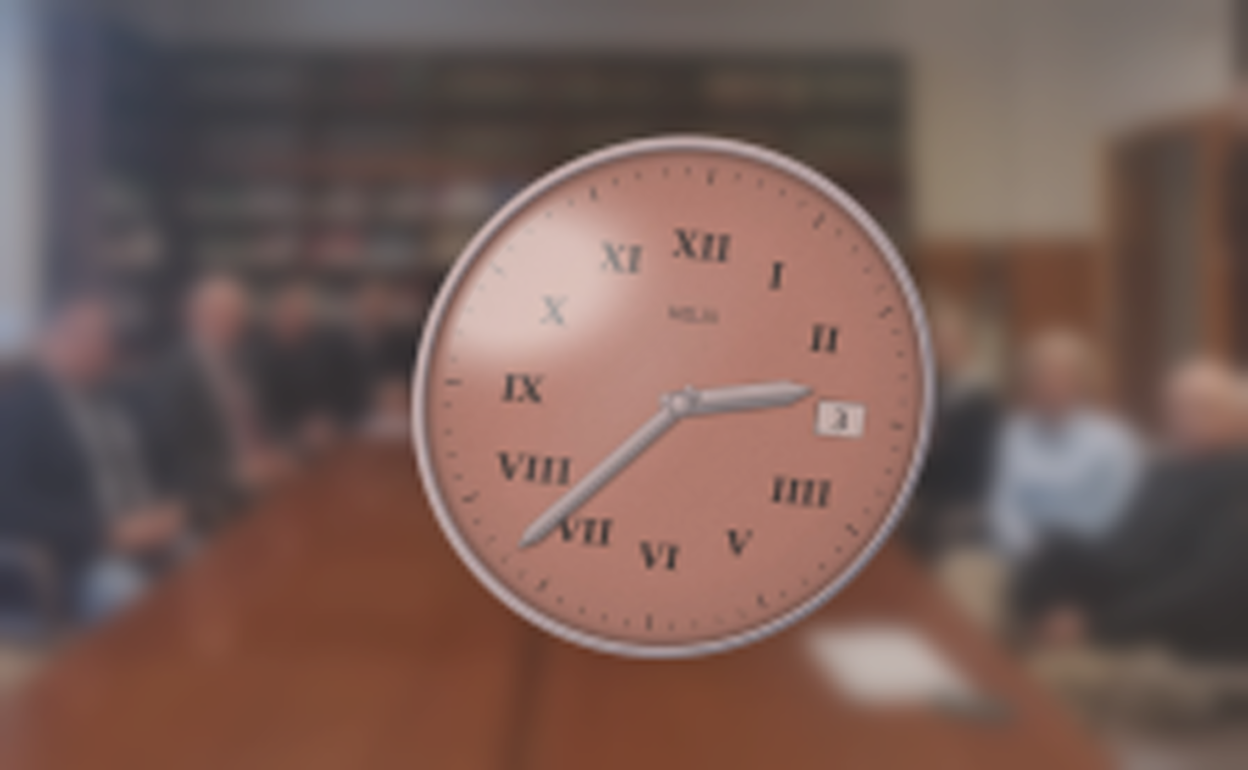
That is 2h37
